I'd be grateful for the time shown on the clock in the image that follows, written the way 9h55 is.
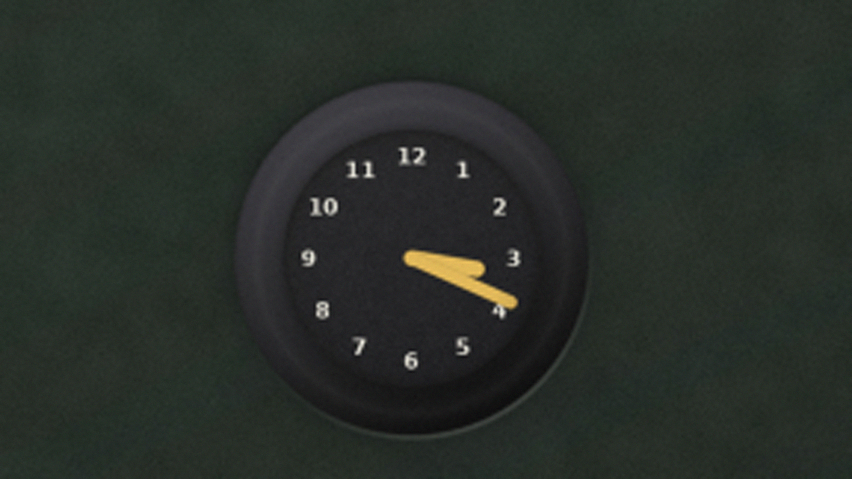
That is 3h19
